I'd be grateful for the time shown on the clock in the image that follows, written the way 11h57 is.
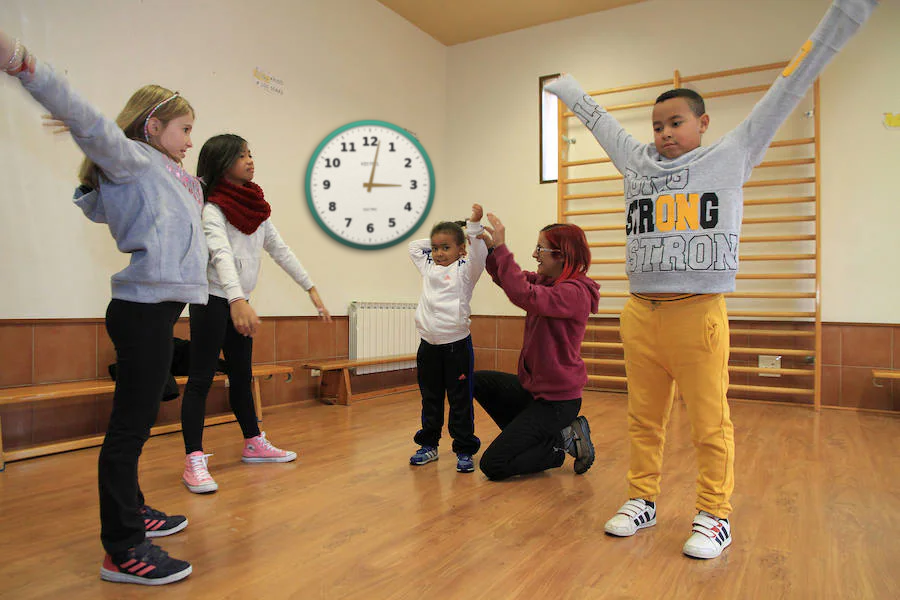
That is 3h02
